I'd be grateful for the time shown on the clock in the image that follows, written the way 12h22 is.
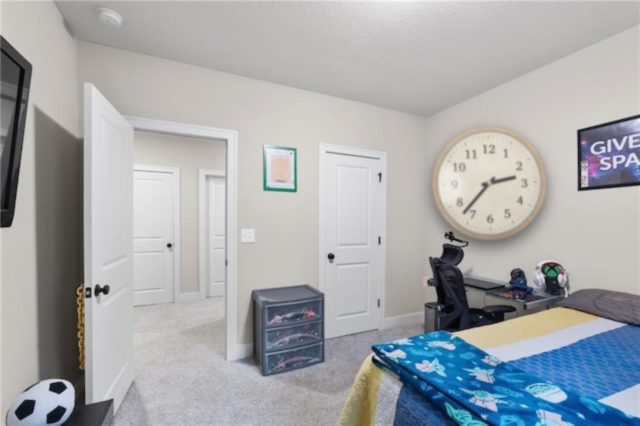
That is 2h37
